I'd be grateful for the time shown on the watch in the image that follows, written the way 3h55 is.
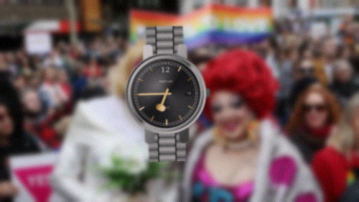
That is 6h45
